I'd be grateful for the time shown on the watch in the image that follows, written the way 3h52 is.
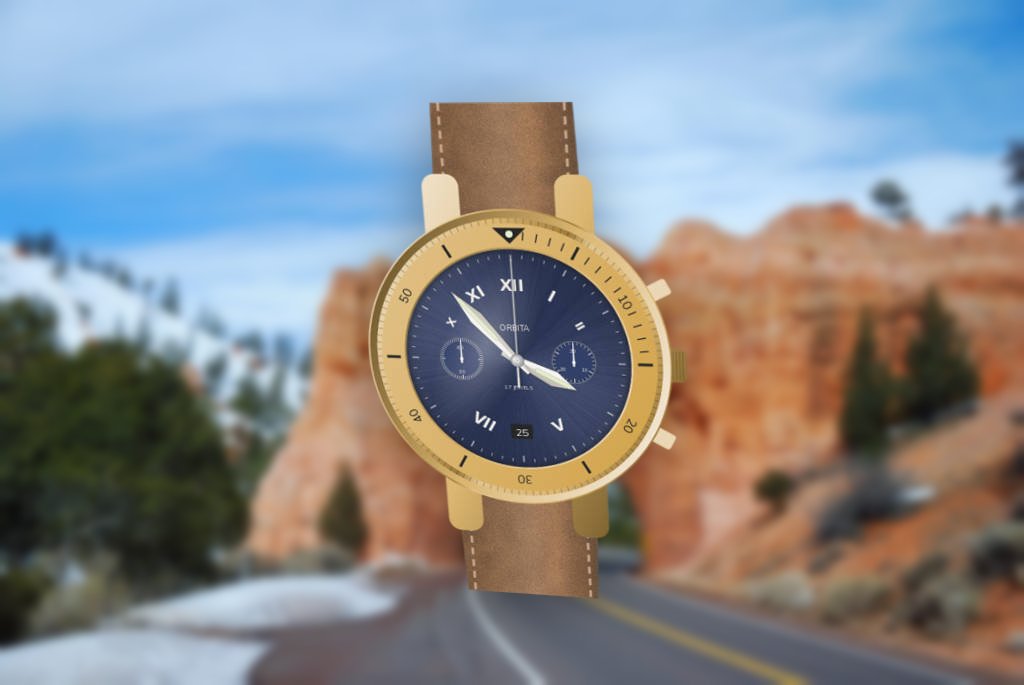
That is 3h53
